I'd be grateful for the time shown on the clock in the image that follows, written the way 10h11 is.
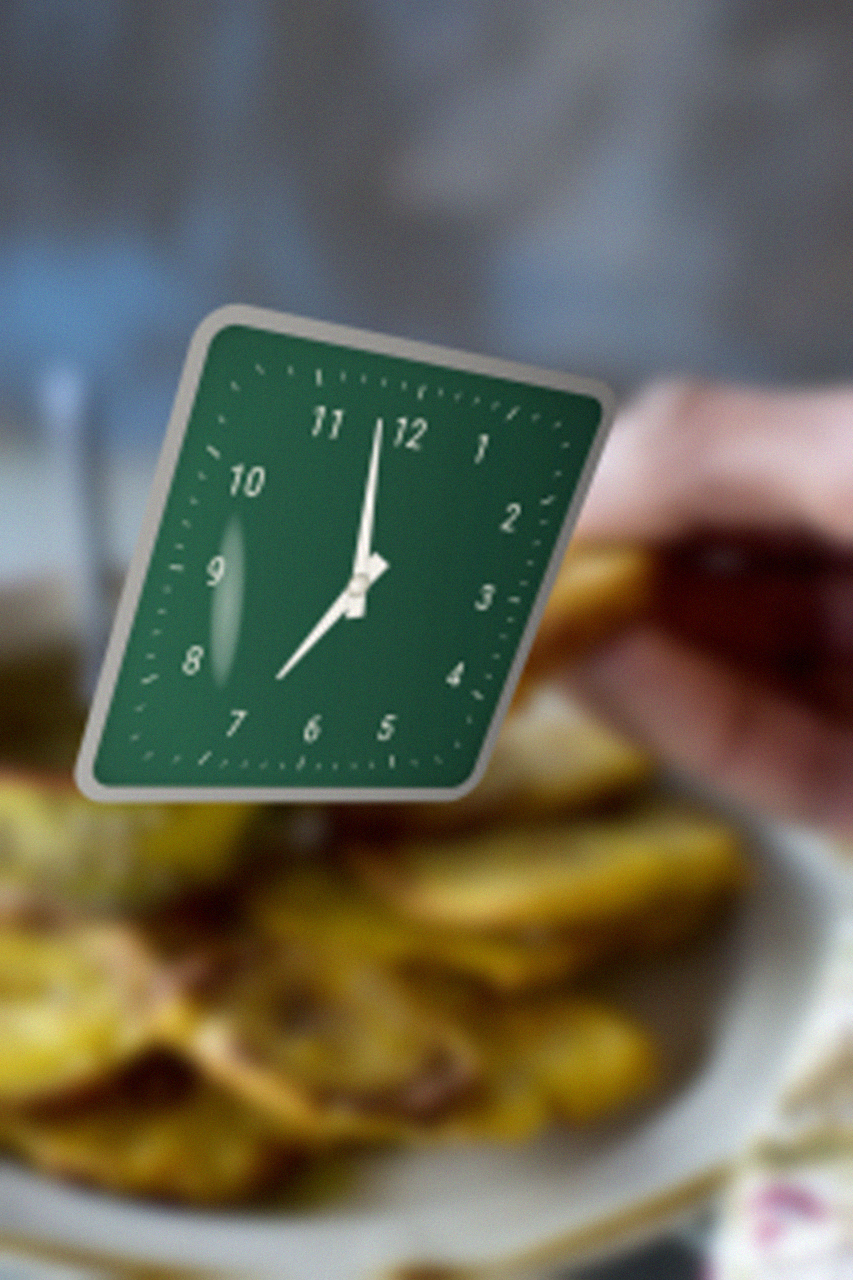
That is 6h58
